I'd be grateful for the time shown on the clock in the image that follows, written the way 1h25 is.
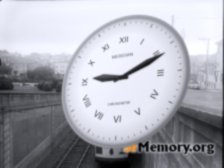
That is 9h11
